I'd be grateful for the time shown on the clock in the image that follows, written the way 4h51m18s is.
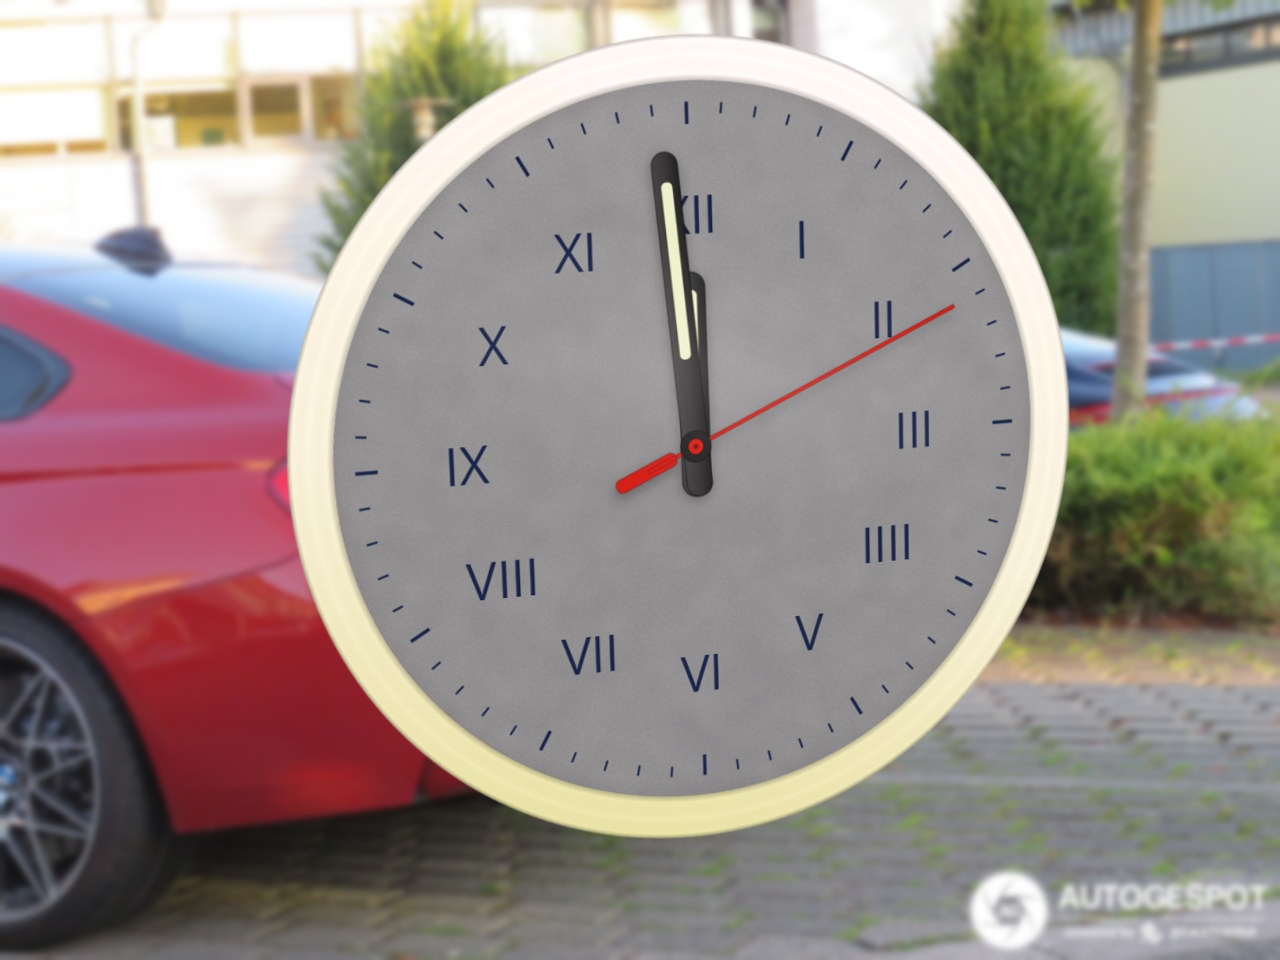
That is 11h59m11s
